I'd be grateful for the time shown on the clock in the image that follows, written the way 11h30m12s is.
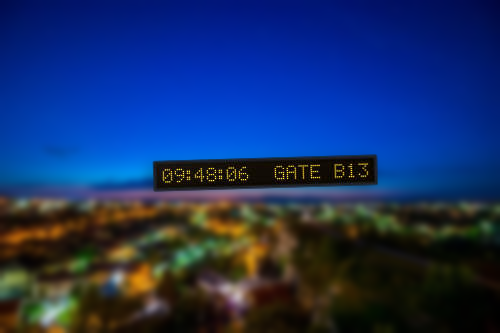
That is 9h48m06s
